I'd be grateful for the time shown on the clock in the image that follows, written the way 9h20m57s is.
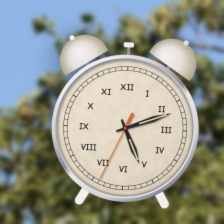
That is 5h11m34s
